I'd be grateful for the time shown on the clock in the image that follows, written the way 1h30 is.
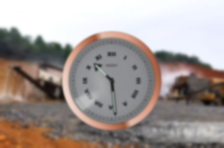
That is 10h29
